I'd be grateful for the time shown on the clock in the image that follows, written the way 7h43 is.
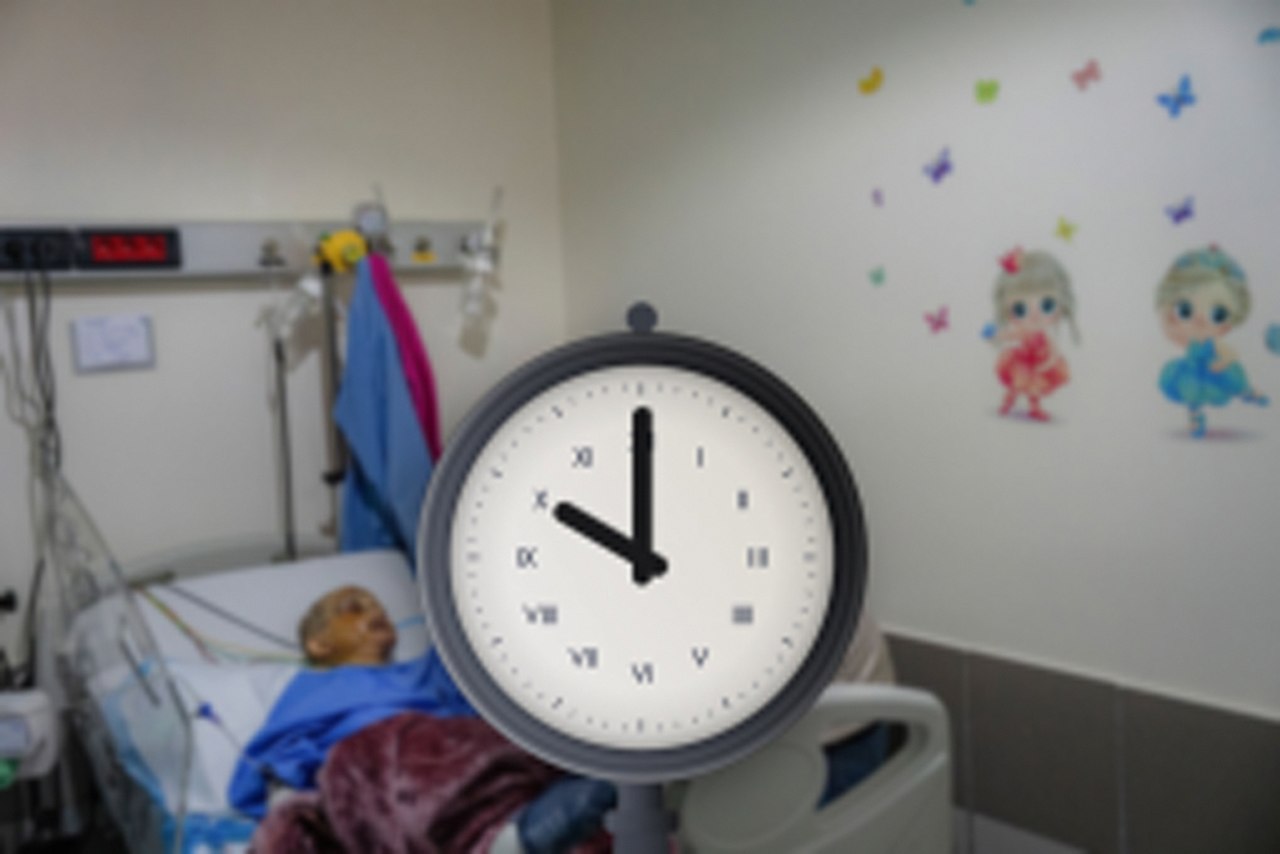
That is 10h00
